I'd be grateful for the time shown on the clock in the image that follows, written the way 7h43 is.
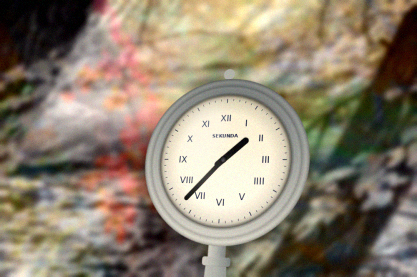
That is 1h37
